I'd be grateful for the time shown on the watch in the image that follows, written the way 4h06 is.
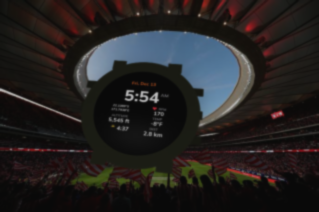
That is 5h54
